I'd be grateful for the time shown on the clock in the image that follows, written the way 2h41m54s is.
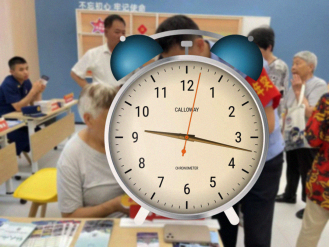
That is 9h17m02s
